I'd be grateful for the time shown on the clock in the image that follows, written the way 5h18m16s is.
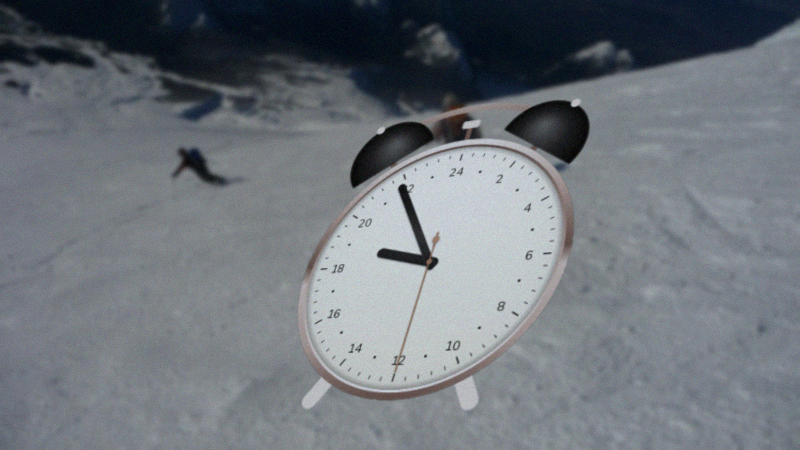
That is 18h54m30s
